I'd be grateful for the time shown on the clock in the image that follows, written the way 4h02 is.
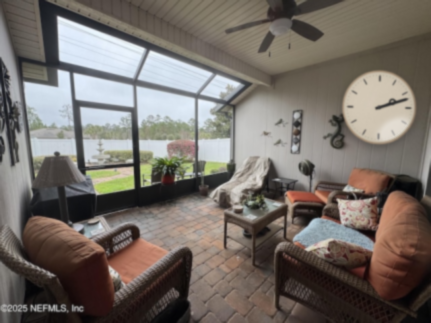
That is 2h12
